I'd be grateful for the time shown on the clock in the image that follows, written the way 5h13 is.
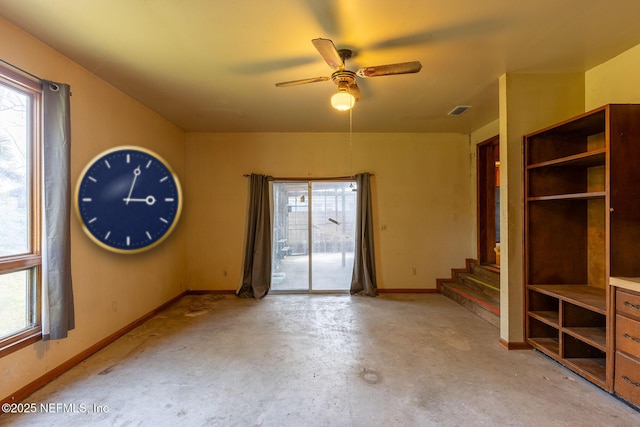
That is 3h03
